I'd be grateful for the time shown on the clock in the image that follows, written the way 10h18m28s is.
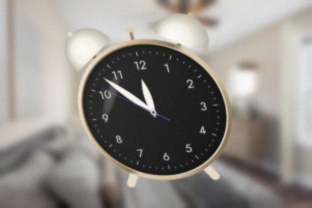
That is 11h52m51s
